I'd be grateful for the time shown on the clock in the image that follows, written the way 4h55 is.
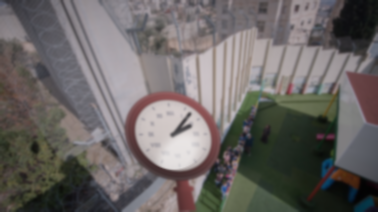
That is 2h07
